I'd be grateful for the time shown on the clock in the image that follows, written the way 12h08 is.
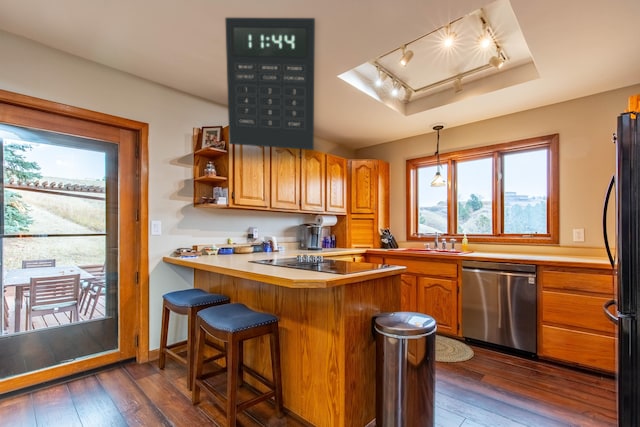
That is 11h44
